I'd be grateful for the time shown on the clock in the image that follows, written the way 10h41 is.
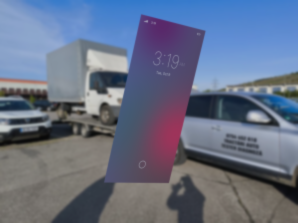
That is 3h19
